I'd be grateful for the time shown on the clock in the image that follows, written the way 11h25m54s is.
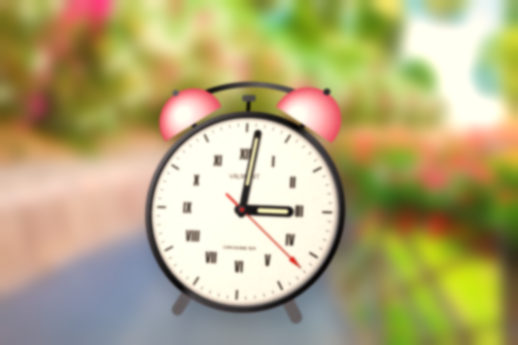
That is 3h01m22s
